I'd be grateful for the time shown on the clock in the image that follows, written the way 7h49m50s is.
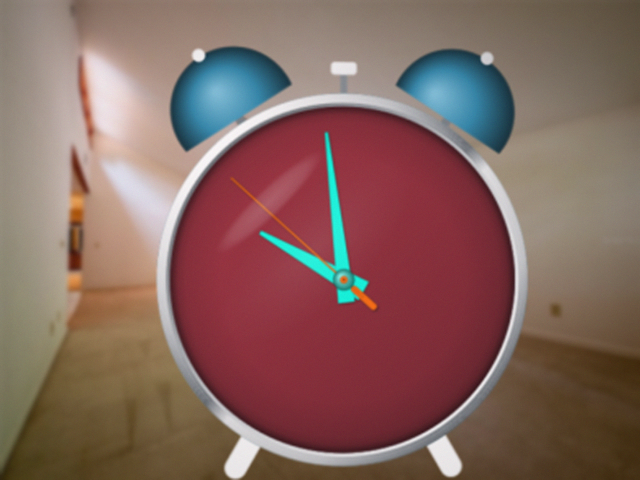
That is 9h58m52s
